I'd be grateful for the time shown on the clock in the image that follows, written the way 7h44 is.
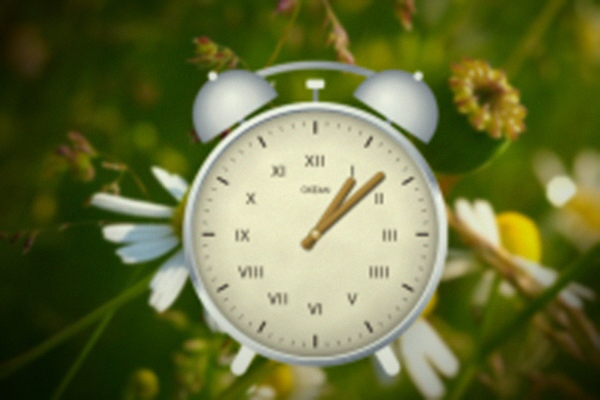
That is 1h08
